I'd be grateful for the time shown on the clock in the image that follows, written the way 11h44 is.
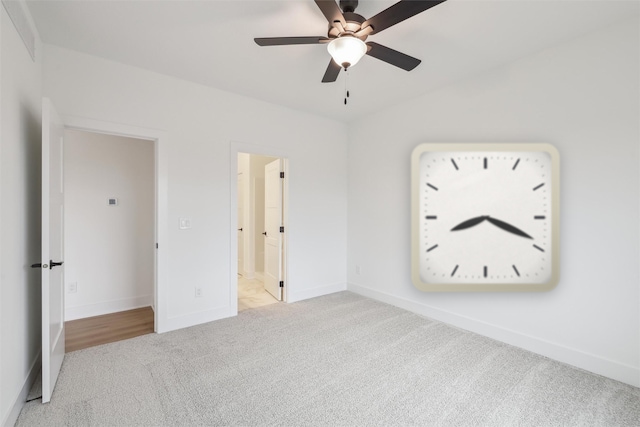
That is 8h19
